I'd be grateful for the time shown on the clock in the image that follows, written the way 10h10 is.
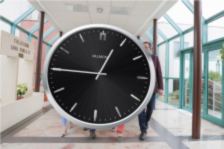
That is 12h45
